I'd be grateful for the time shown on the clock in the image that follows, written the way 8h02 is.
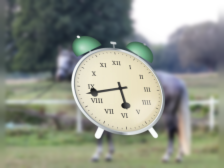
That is 5h43
